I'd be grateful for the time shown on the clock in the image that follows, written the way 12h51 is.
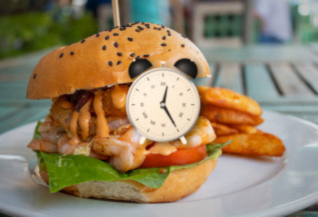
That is 12h25
